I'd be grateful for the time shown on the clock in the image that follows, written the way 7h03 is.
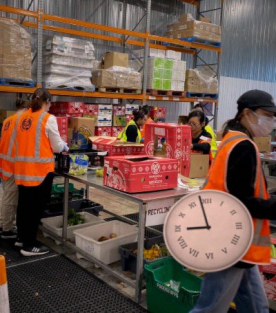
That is 8h58
